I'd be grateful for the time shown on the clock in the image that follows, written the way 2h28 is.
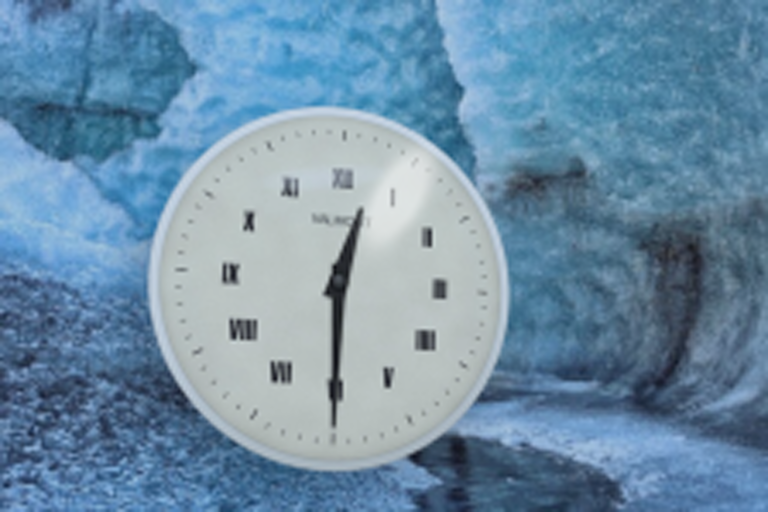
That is 12h30
